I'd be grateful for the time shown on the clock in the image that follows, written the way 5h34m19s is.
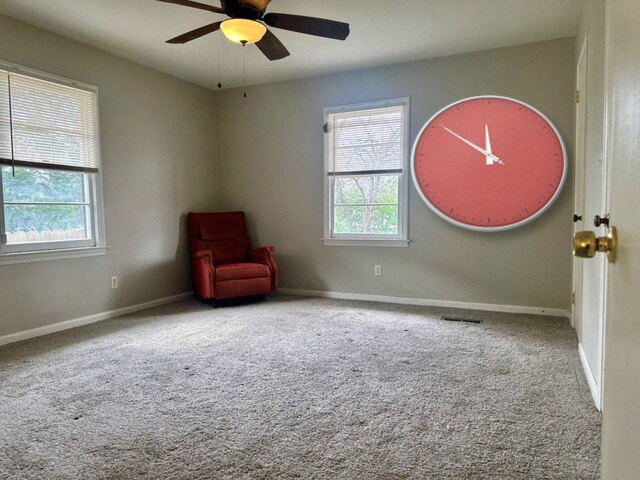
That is 11h50m51s
